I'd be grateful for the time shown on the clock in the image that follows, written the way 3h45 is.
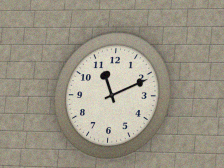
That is 11h11
